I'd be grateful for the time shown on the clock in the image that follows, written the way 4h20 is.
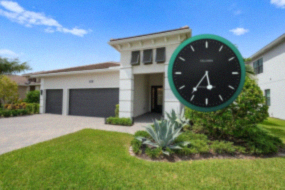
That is 5h36
